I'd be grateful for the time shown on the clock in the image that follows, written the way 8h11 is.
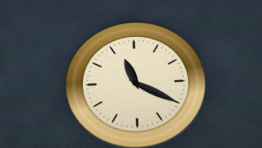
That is 11h20
